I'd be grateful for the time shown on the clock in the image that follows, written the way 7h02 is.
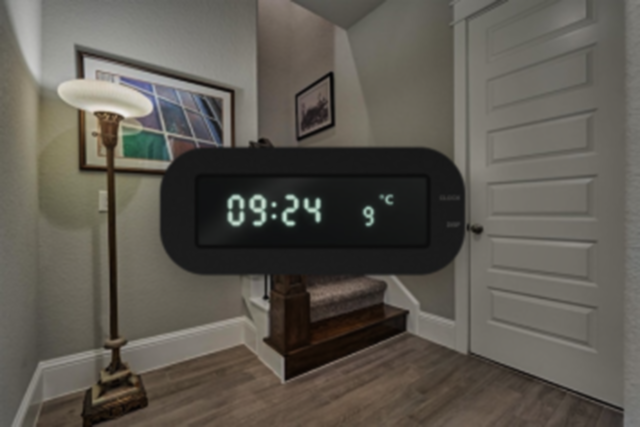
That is 9h24
